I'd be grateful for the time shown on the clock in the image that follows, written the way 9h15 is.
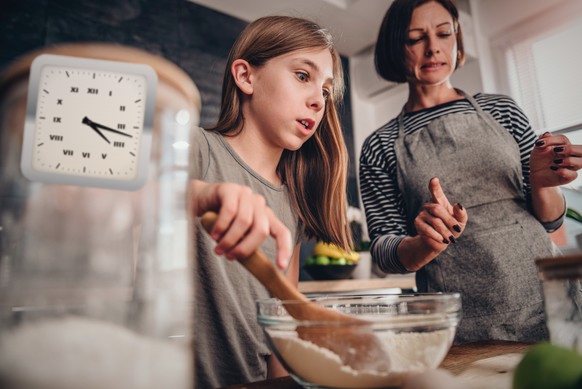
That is 4h17
